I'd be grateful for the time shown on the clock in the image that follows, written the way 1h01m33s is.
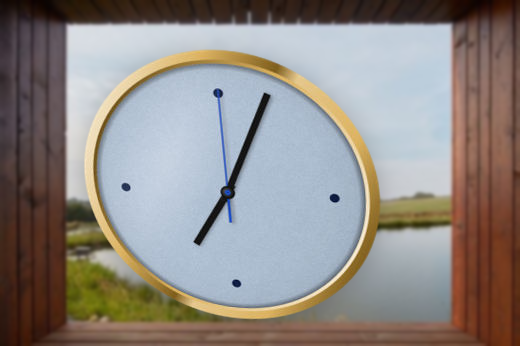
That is 7h04m00s
